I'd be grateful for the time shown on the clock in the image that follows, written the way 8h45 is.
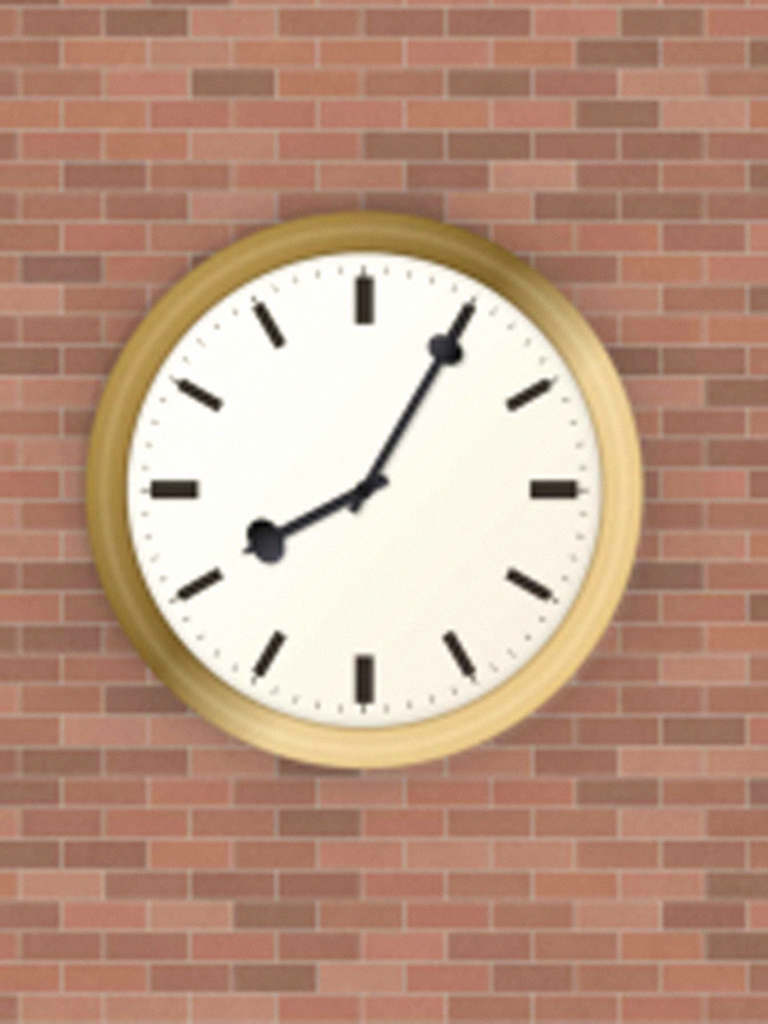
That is 8h05
